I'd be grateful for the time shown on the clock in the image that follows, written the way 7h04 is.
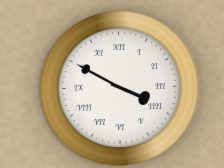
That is 3h50
